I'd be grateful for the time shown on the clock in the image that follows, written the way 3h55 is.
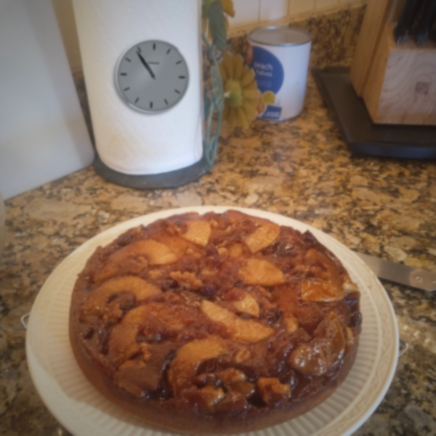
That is 10h54
